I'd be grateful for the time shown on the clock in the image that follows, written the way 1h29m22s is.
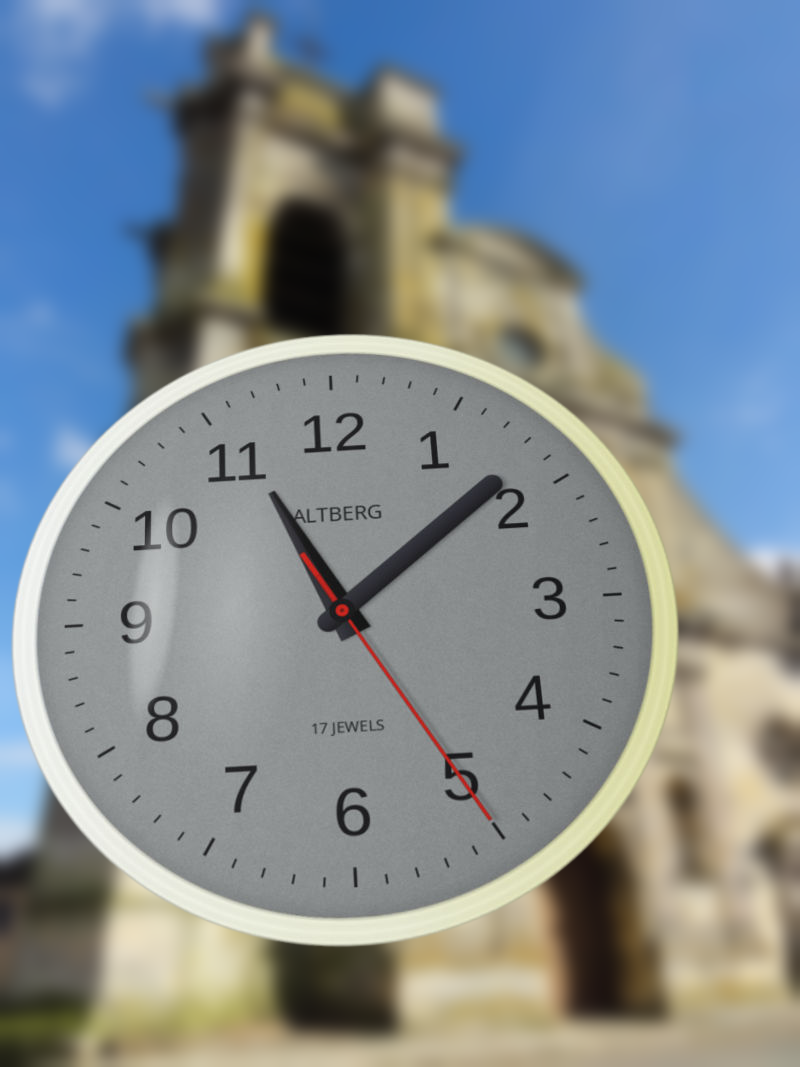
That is 11h08m25s
